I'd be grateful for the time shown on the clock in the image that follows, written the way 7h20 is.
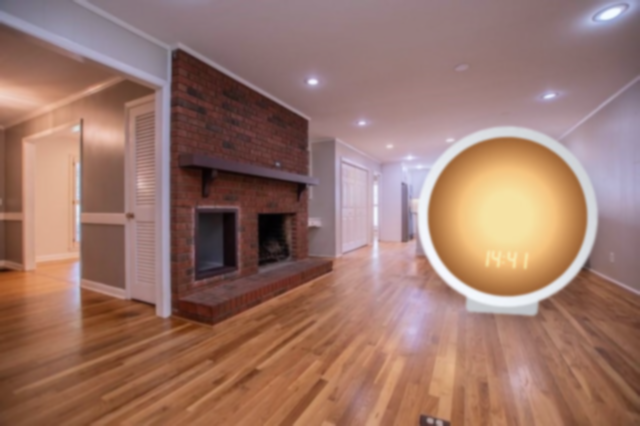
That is 14h41
